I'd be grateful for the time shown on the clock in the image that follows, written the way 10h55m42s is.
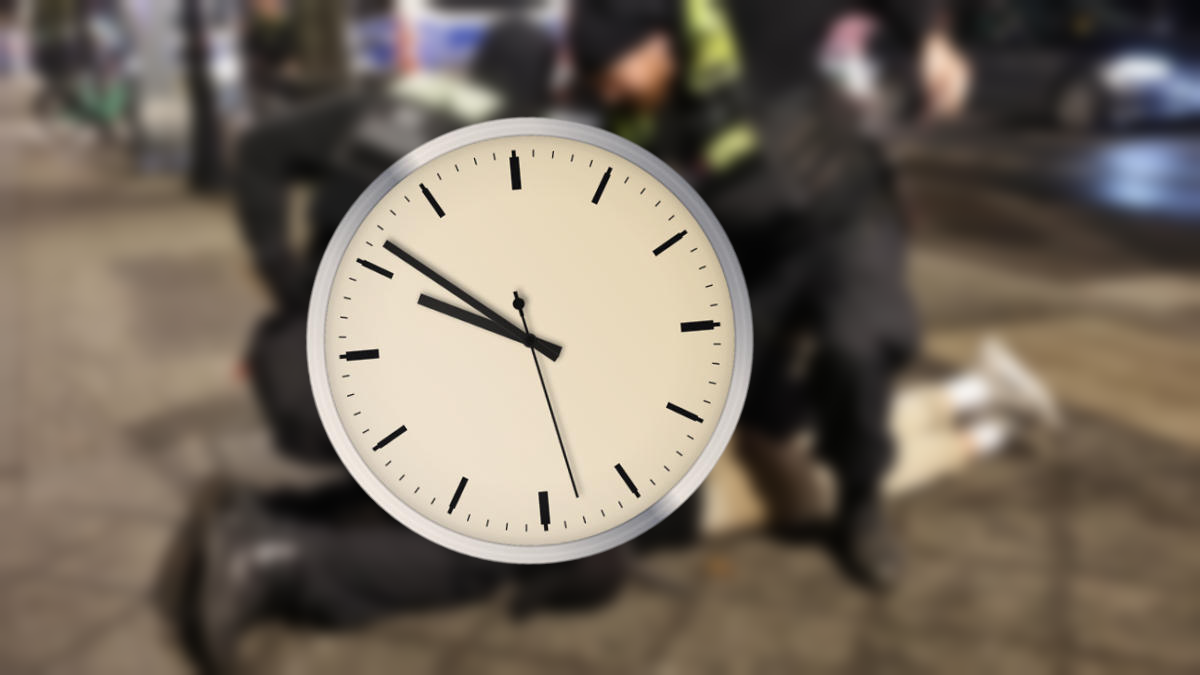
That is 9h51m28s
